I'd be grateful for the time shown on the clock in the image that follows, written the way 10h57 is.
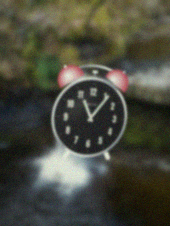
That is 11h06
